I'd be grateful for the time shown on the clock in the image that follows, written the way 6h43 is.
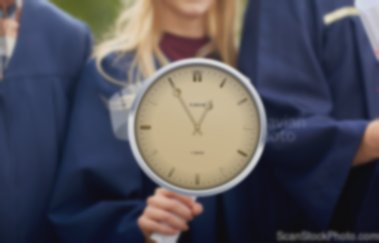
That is 12h55
